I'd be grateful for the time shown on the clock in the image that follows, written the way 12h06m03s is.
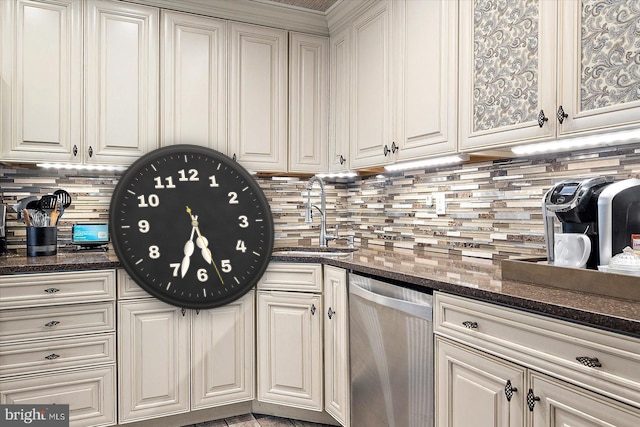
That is 5h33m27s
